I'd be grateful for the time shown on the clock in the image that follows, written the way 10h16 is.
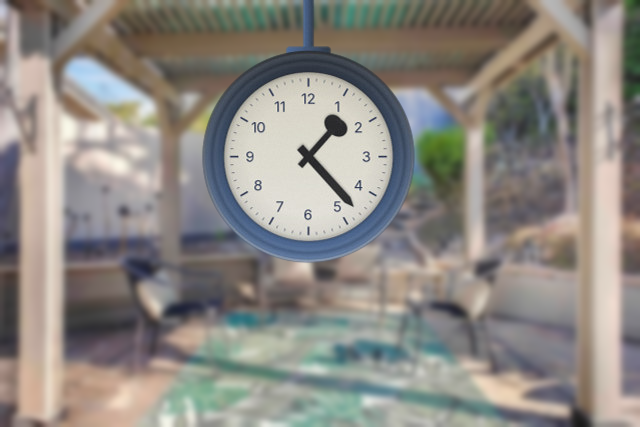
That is 1h23
